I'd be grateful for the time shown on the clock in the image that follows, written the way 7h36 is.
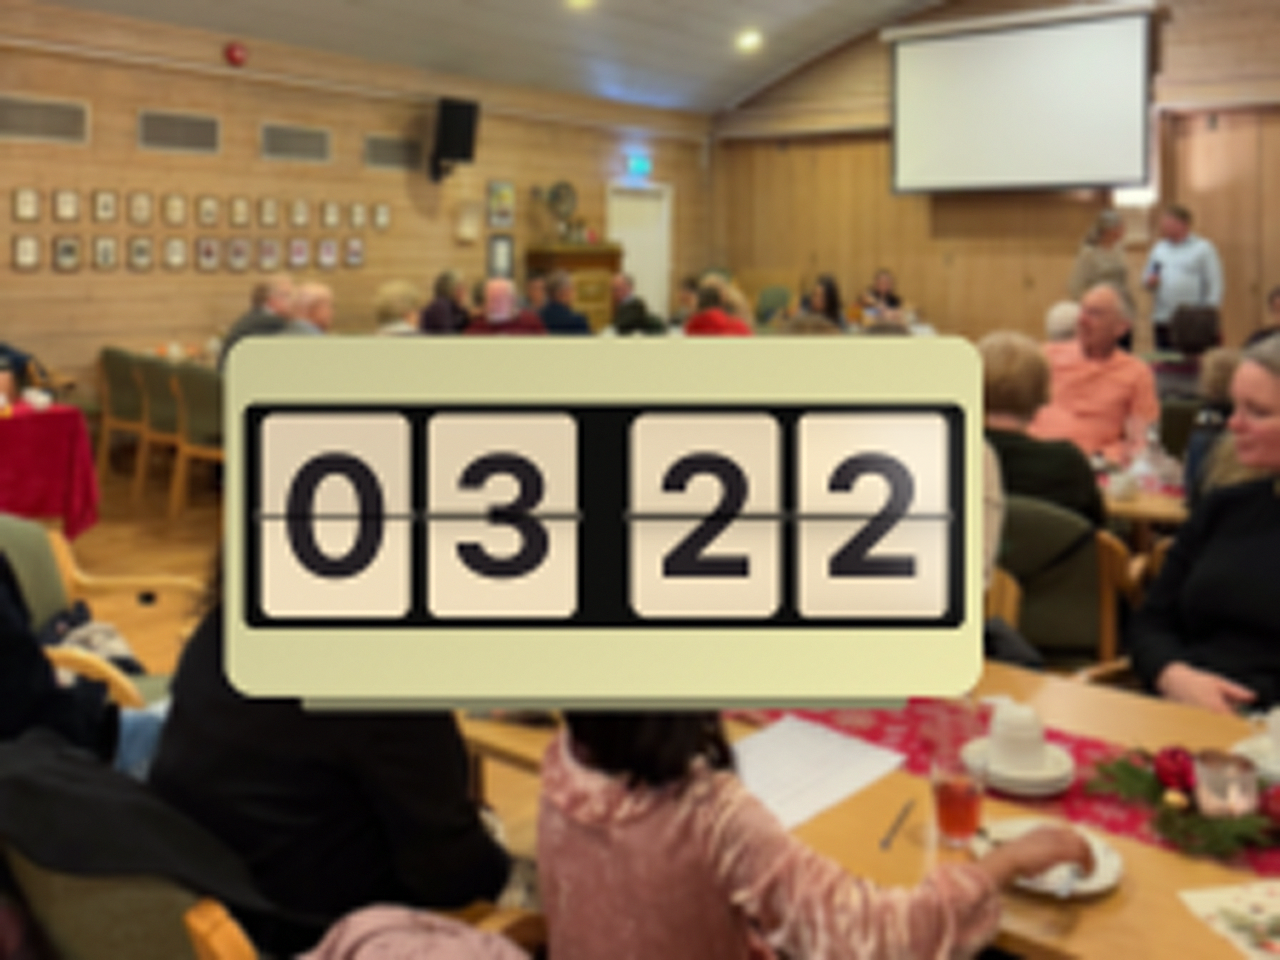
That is 3h22
